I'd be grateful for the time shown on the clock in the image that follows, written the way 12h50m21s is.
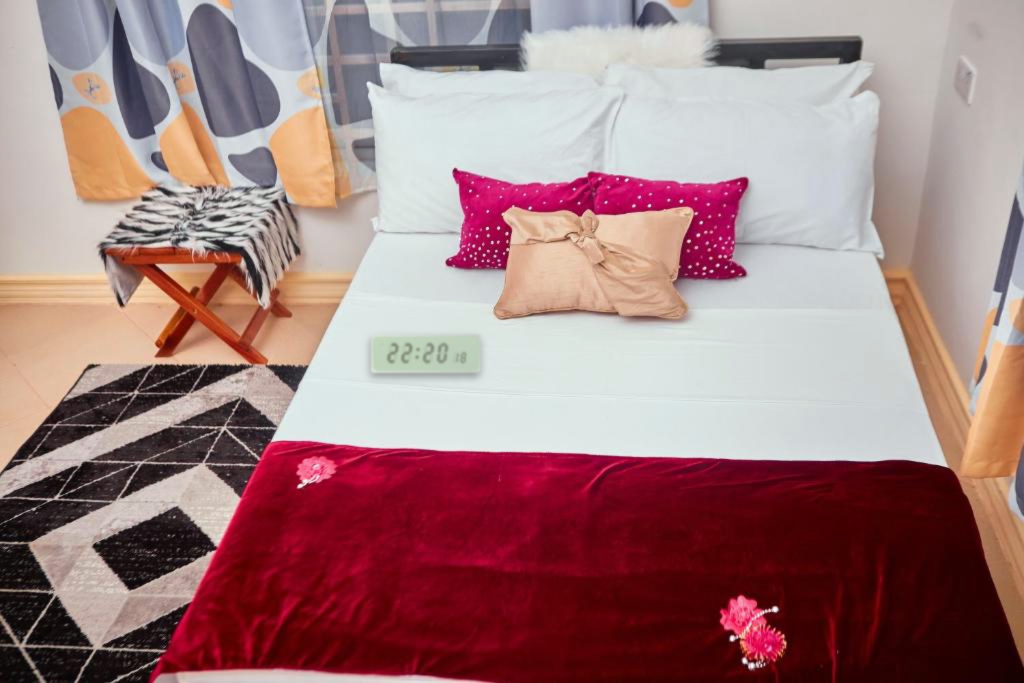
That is 22h20m18s
